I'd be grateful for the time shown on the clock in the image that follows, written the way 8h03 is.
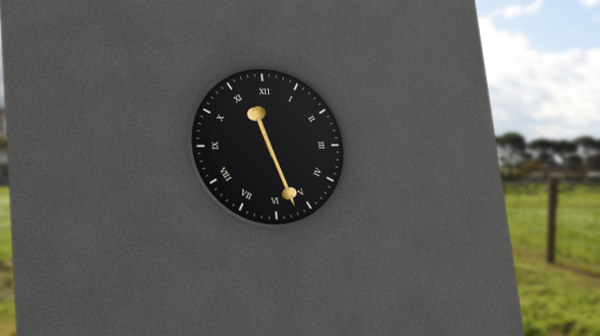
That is 11h27
